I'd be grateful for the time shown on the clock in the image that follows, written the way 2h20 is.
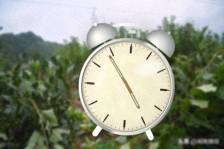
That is 4h54
